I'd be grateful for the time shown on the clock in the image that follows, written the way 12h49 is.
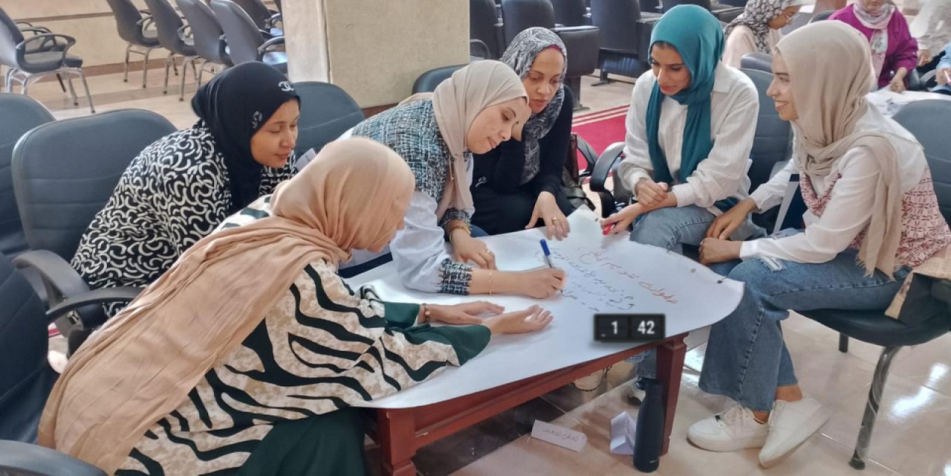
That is 1h42
